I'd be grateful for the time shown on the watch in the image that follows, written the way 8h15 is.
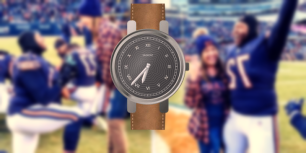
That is 6h37
